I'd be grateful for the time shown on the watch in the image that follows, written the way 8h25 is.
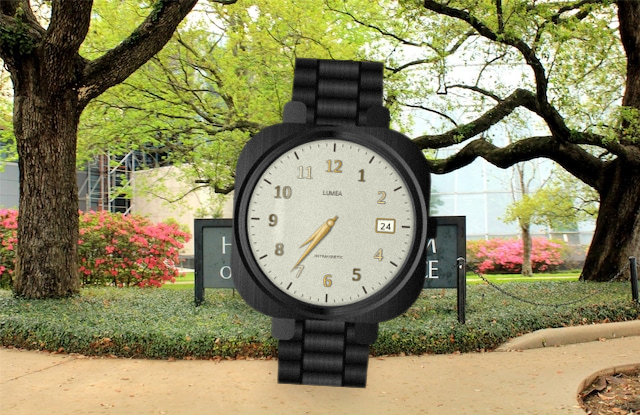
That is 7h36
